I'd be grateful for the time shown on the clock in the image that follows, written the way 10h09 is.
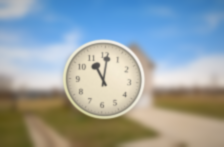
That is 11h01
